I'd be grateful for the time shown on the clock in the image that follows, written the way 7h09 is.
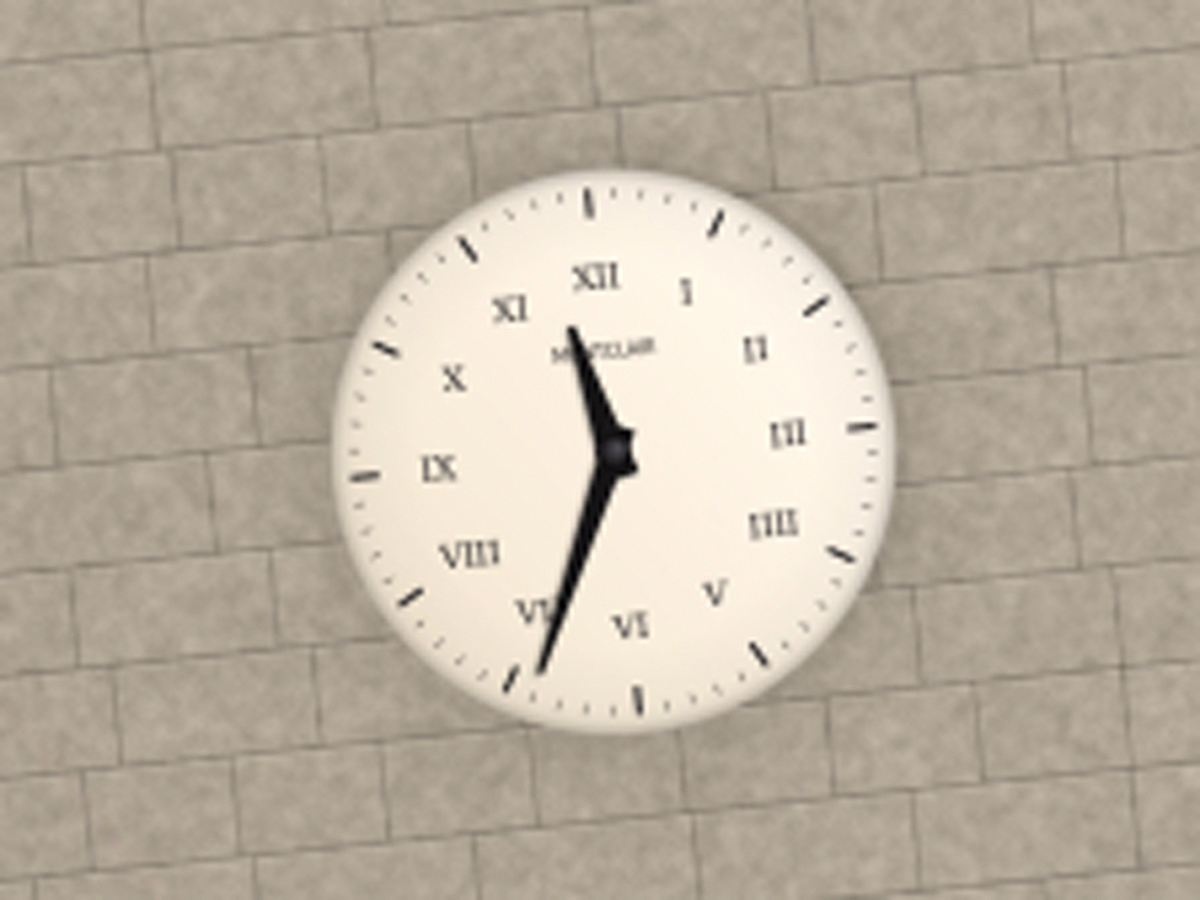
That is 11h34
